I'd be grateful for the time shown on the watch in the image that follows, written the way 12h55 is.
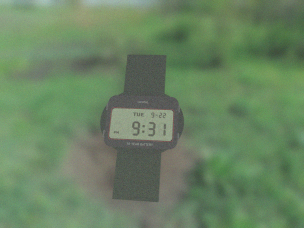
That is 9h31
